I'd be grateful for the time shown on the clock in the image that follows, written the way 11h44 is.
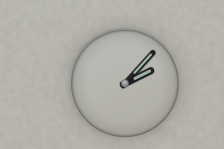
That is 2h07
